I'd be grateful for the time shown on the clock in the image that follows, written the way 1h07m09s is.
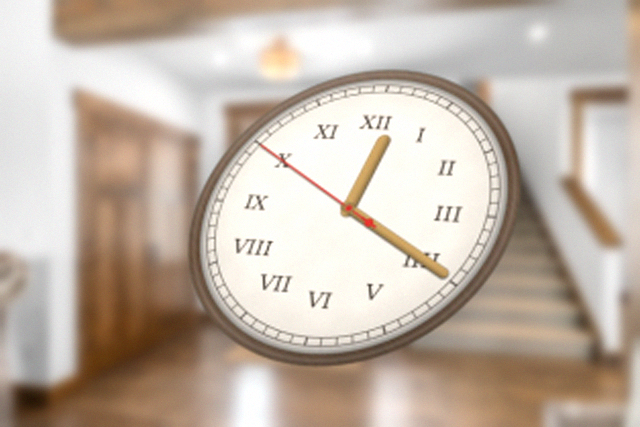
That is 12h19m50s
